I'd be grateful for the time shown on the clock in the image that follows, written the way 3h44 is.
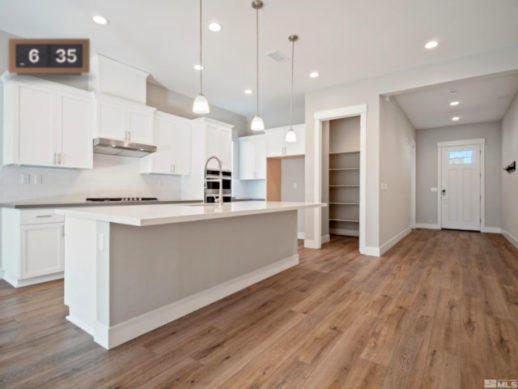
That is 6h35
